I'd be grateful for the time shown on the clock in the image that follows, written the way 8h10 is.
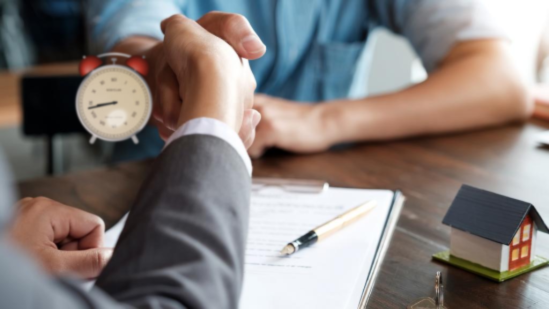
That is 8h43
